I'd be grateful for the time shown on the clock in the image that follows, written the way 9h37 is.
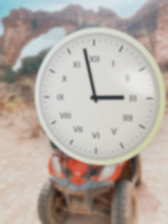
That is 2h58
